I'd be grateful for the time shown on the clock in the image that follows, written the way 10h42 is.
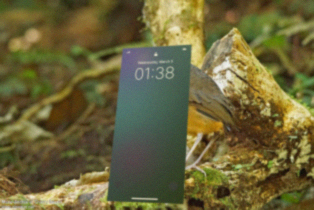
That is 1h38
